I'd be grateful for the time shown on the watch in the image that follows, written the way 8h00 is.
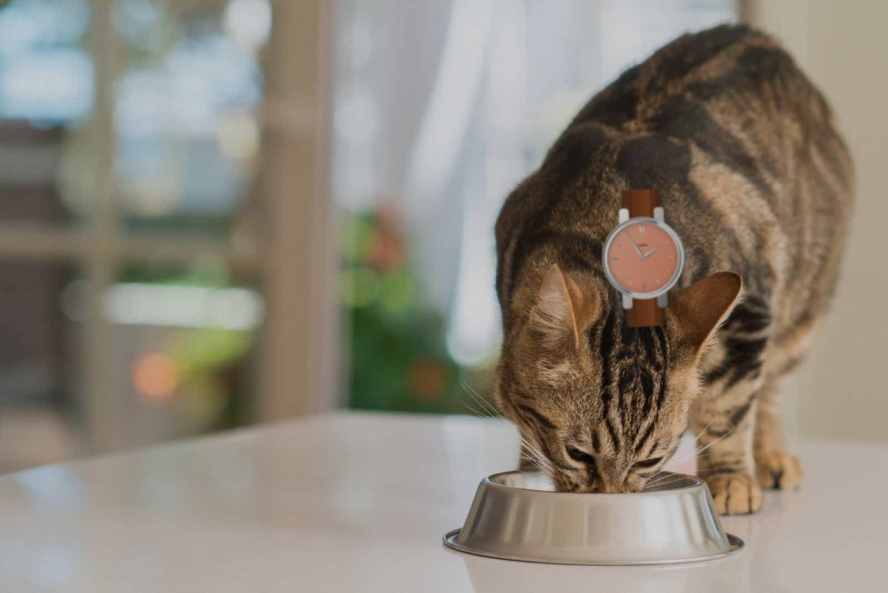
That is 1h55
